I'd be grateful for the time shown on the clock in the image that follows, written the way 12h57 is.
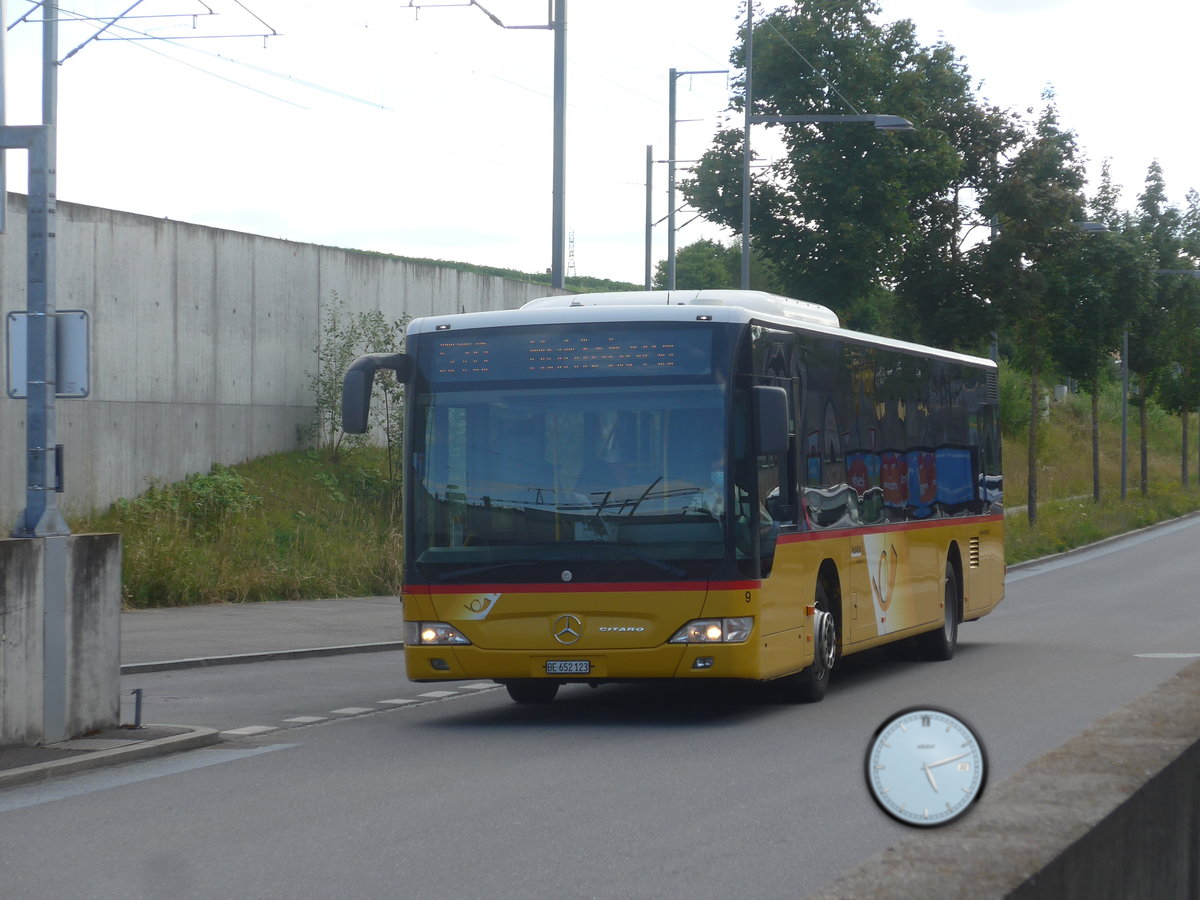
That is 5h12
